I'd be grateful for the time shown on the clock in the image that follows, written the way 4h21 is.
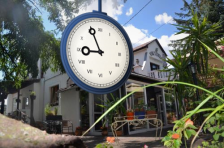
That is 8h56
